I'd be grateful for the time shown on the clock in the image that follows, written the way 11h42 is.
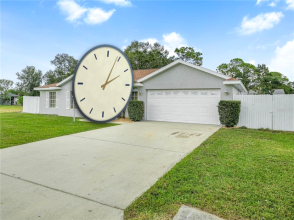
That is 2h04
